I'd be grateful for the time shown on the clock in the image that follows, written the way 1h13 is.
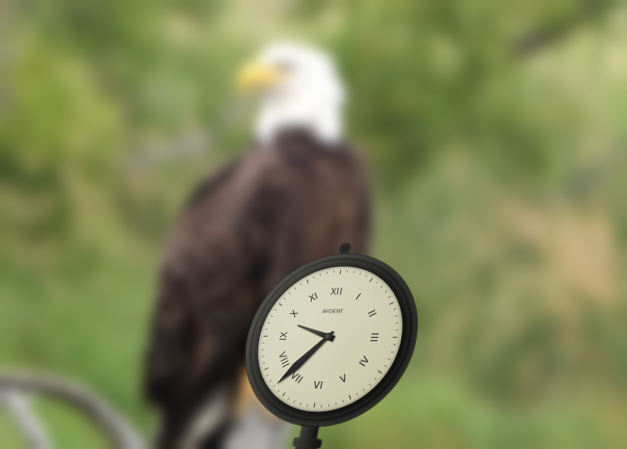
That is 9h37
